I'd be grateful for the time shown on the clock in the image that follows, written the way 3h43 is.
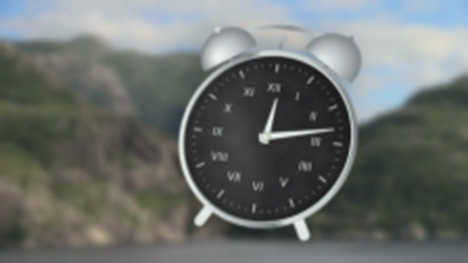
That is 12h13
